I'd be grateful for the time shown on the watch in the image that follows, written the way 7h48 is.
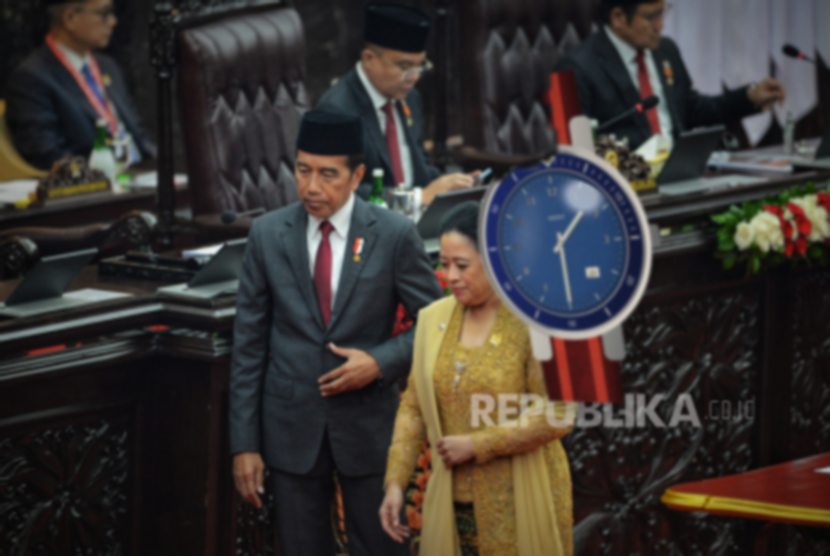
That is 1h30
